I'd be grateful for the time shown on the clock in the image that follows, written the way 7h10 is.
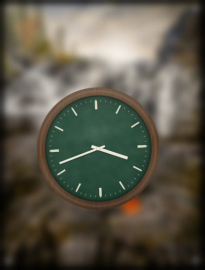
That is 3h42
